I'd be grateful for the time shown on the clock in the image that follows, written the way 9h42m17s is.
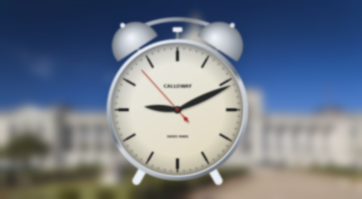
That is 9h10m53s
